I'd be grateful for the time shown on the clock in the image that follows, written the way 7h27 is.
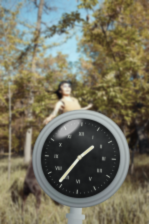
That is 1h36
